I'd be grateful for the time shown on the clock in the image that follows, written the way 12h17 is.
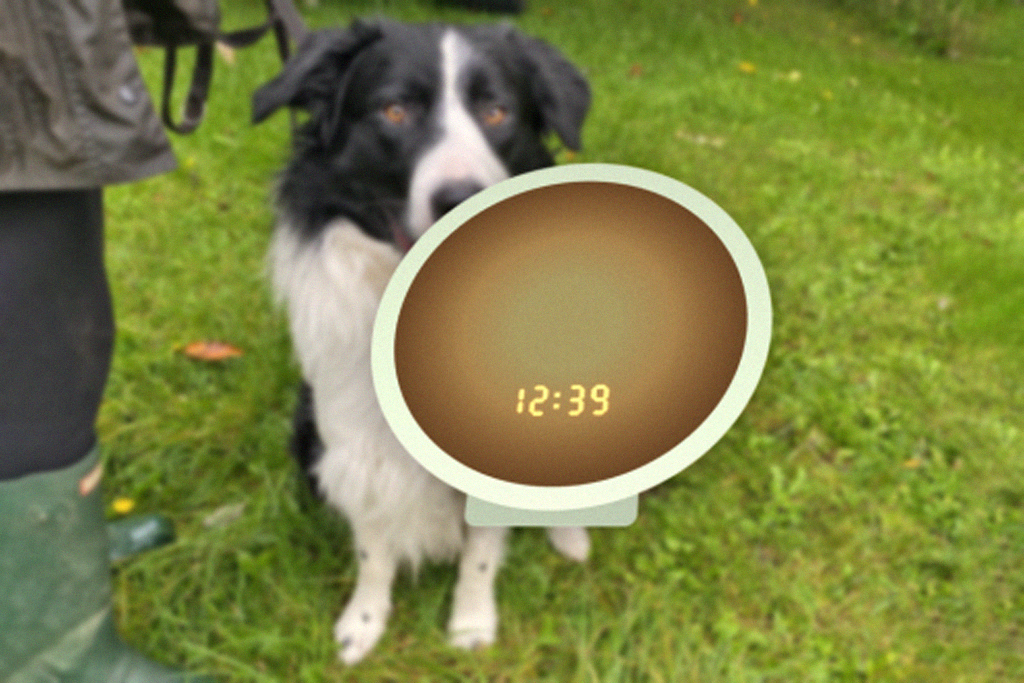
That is 12h39
